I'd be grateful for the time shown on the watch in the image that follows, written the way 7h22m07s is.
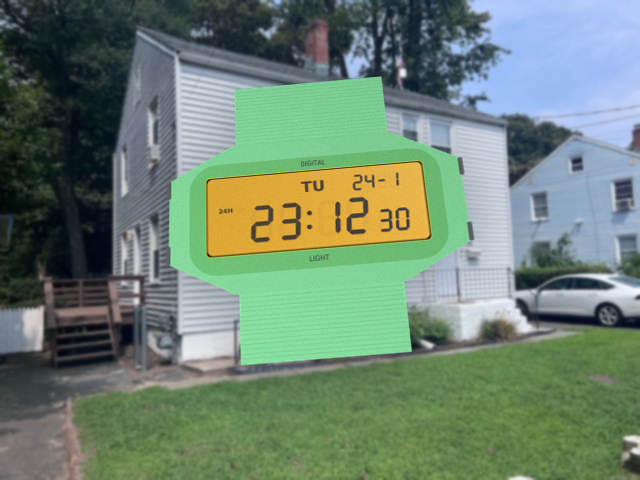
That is 23h12m30s
